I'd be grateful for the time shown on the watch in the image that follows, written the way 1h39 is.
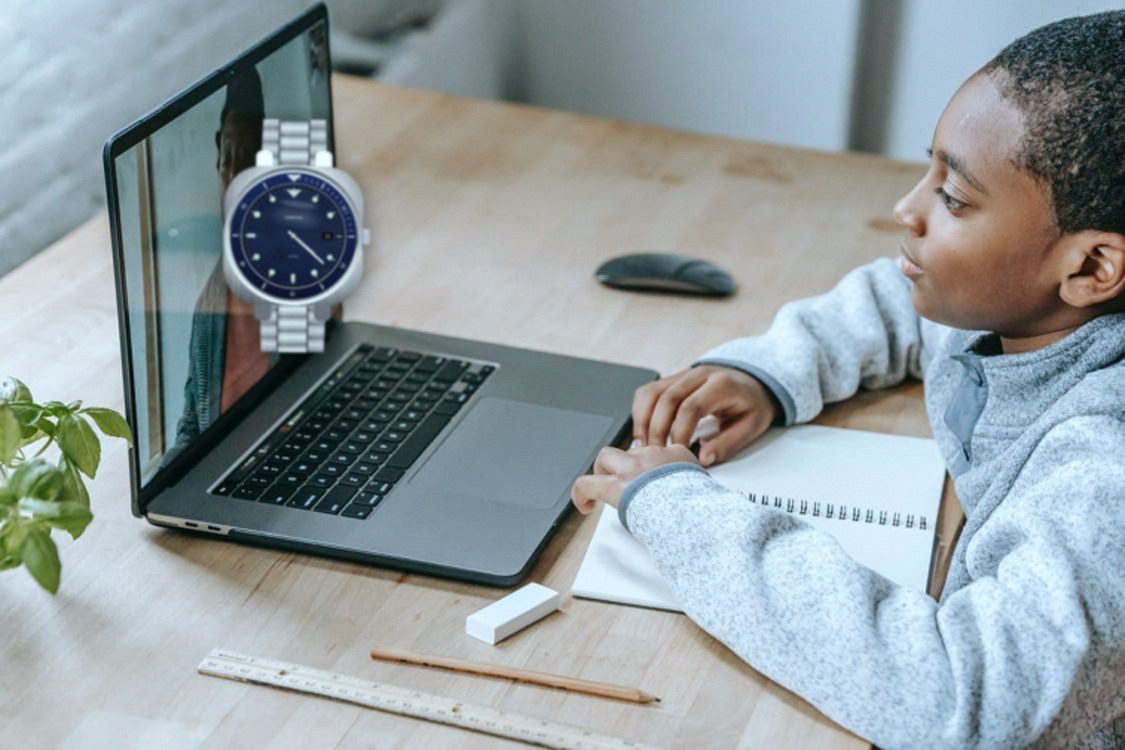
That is 4h22
